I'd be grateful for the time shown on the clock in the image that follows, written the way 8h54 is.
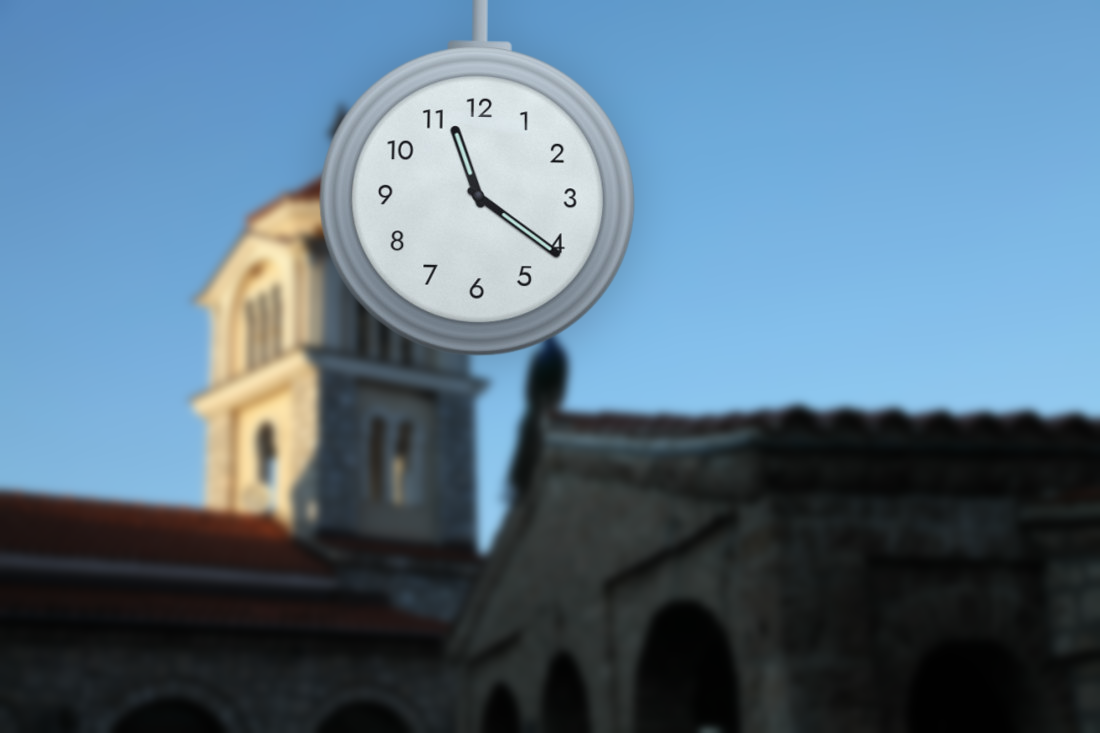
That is 11h21
